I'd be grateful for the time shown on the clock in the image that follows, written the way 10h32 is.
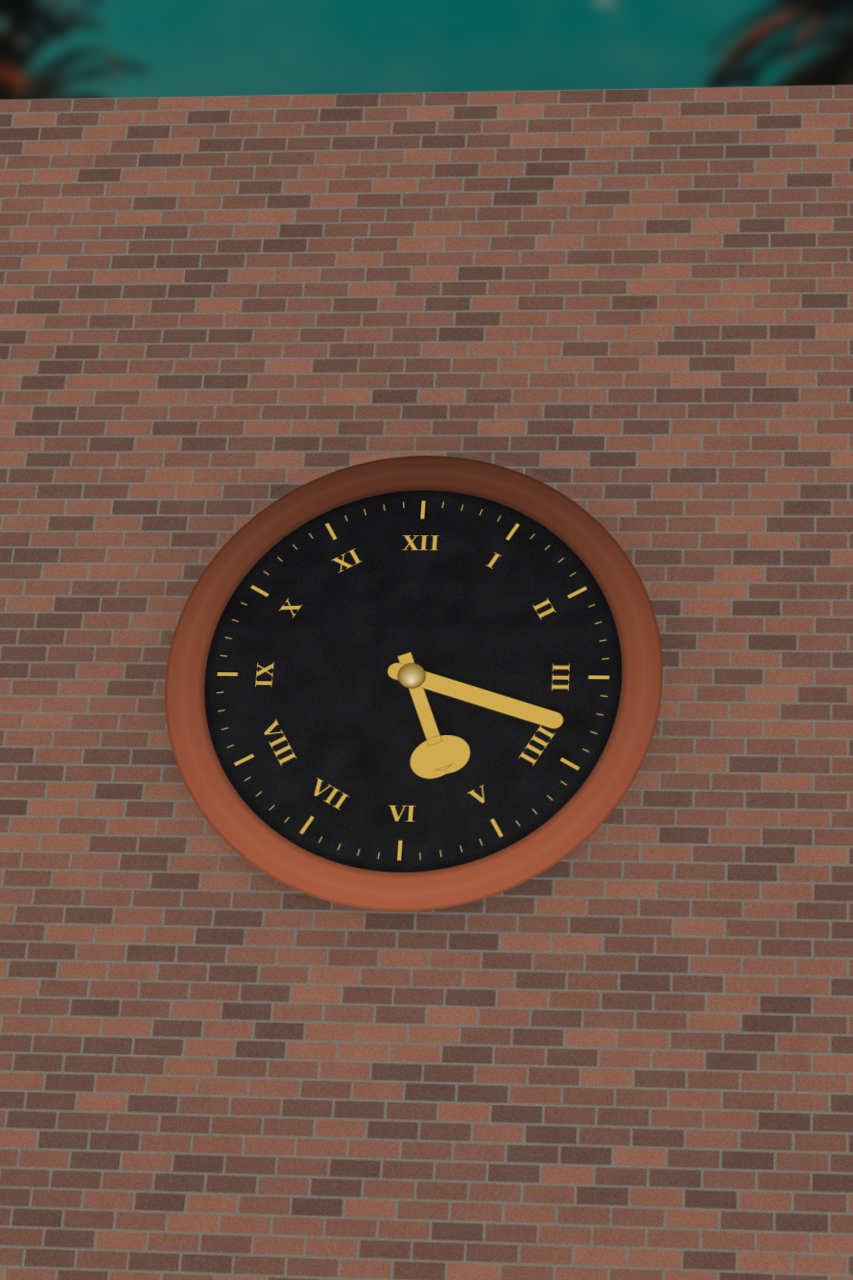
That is 5h18
